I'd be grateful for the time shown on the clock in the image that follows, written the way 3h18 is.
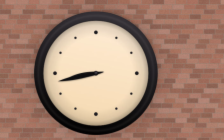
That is 8h43
